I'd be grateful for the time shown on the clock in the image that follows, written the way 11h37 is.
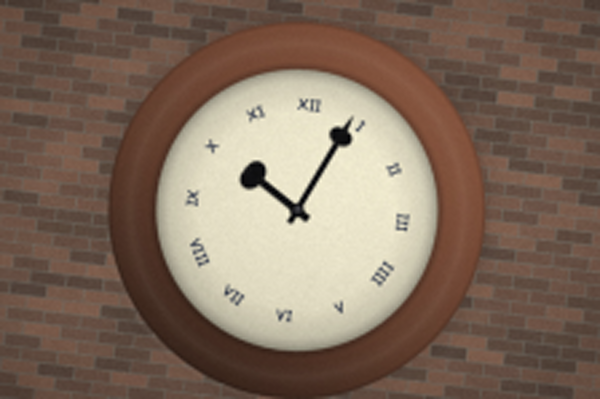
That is 10h04
